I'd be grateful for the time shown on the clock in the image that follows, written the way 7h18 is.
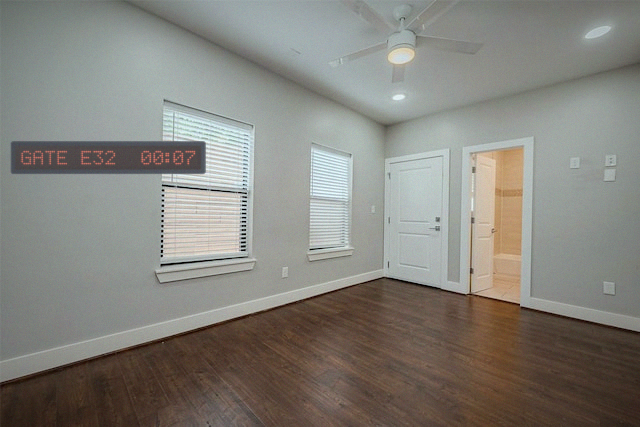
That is 0h07
